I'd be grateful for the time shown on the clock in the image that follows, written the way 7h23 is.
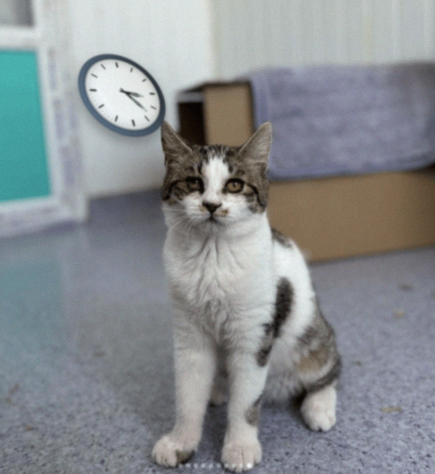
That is 3h23
